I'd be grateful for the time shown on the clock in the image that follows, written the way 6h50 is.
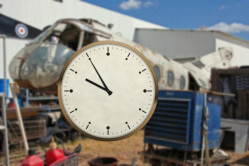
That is 9h55
